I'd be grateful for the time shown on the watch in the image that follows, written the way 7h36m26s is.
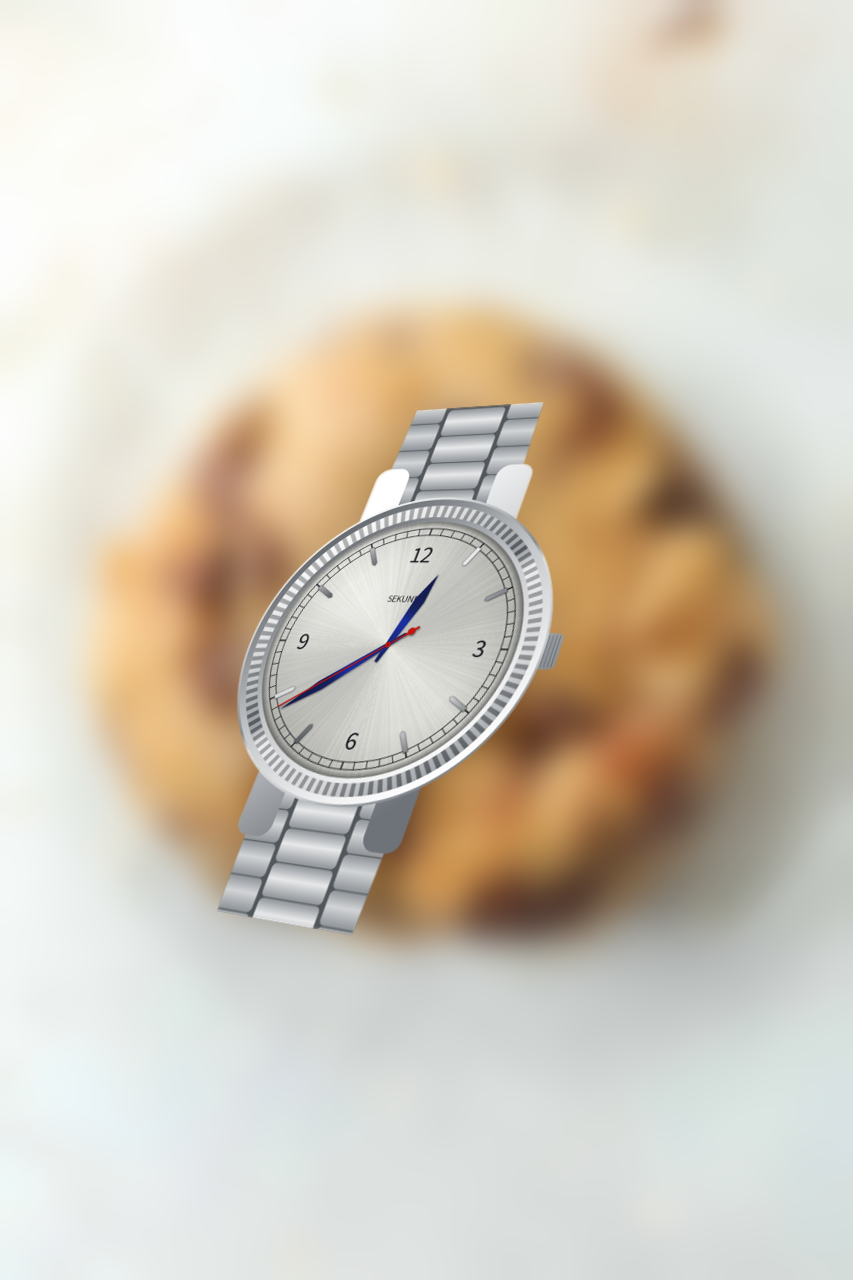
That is 12h38m39s
